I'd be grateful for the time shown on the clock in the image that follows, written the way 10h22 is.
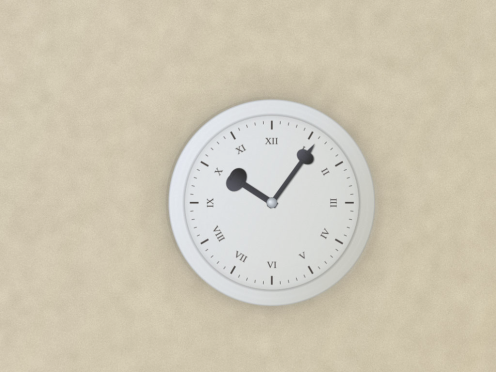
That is 10h06
